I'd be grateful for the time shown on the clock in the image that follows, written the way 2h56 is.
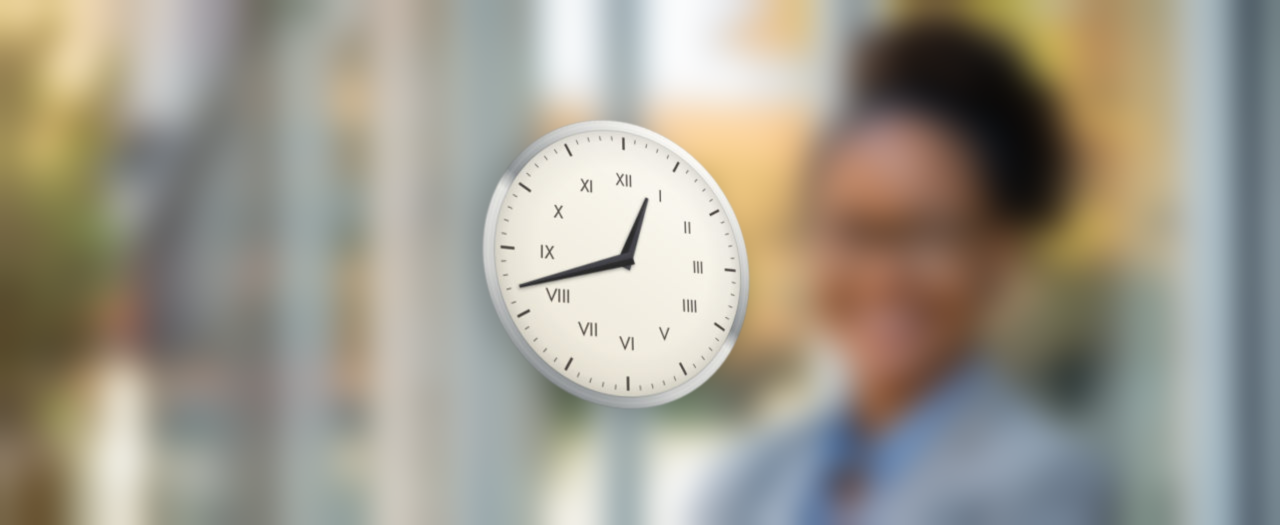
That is 12h42
